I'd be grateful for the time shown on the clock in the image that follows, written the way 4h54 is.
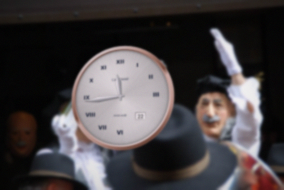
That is 11h44
